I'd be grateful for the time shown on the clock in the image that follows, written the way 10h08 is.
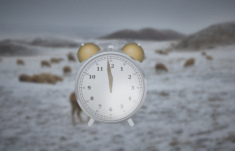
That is 11h59
